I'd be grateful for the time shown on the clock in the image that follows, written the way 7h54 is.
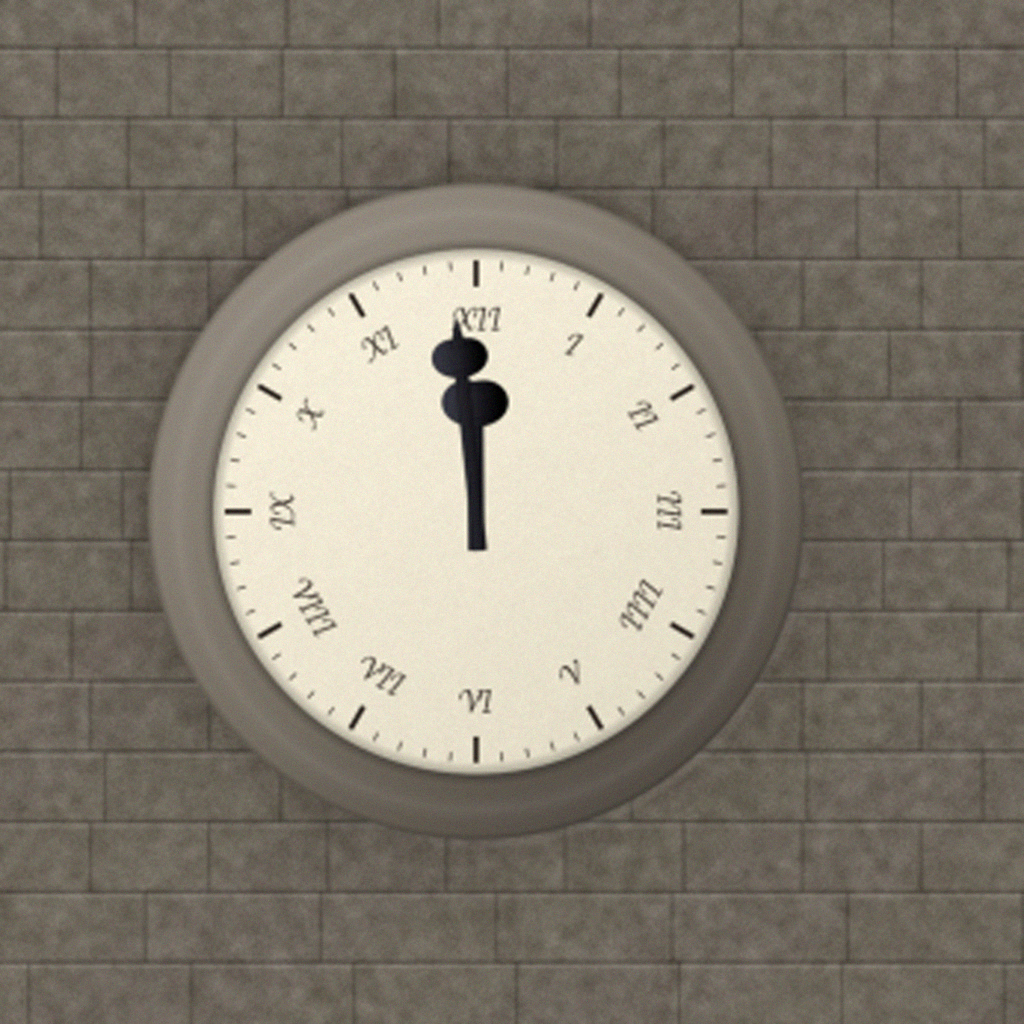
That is 11h59
